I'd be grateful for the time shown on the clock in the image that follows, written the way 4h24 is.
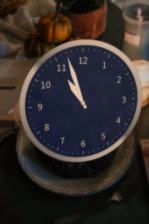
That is 10h57
